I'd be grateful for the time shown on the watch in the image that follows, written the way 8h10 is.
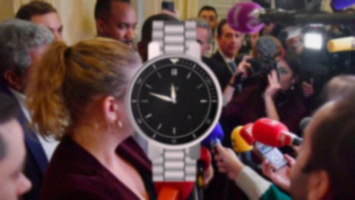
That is 11h48
